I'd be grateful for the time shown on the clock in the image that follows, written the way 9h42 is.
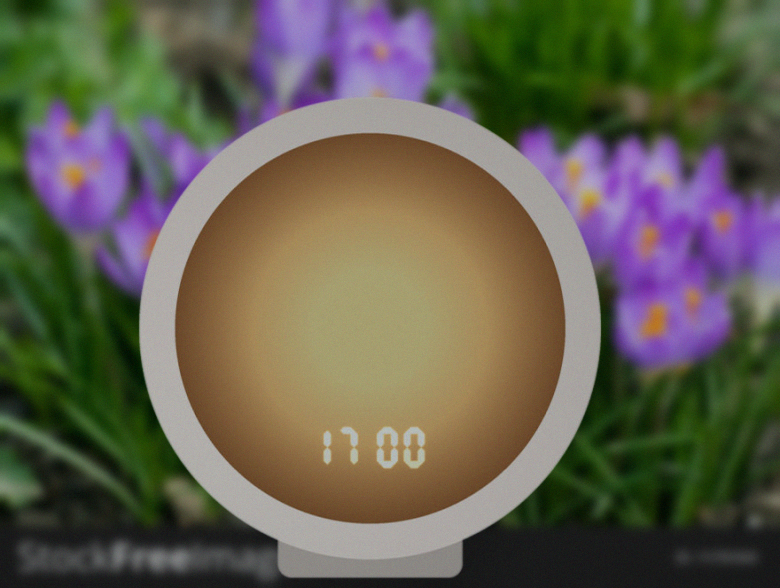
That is 17h00
